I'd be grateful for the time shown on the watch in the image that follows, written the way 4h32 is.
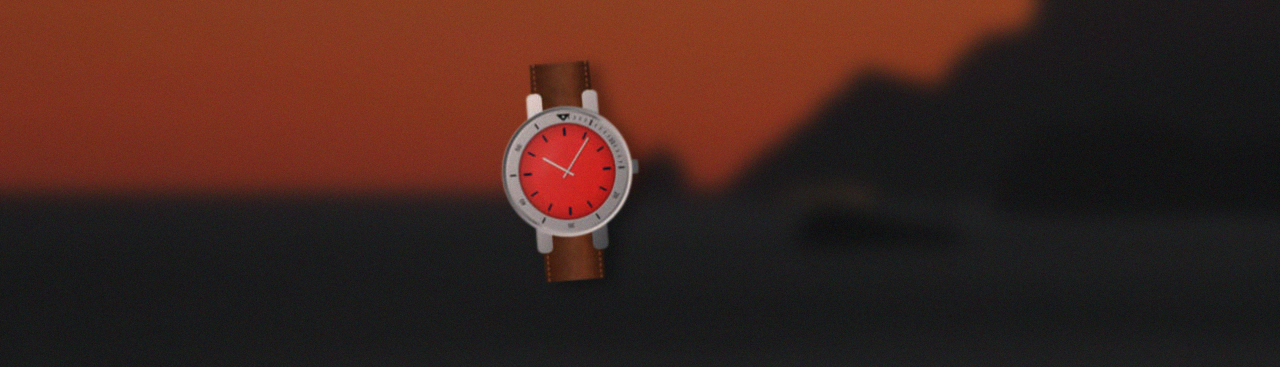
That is 10h06
